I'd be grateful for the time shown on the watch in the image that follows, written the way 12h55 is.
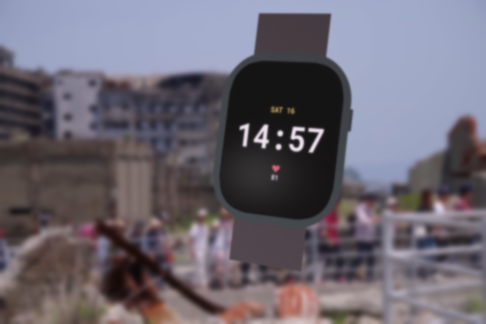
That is 14h57
